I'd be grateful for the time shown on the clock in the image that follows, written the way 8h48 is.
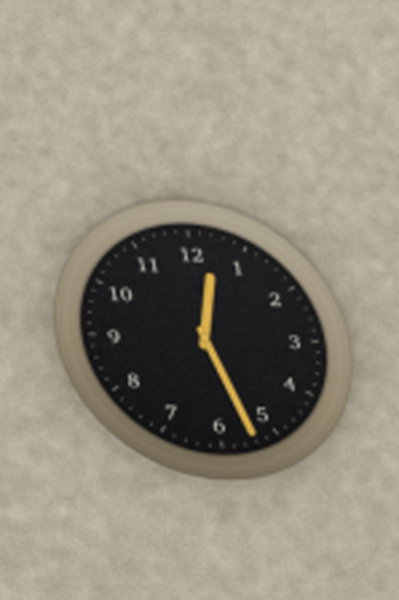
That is 12h27
